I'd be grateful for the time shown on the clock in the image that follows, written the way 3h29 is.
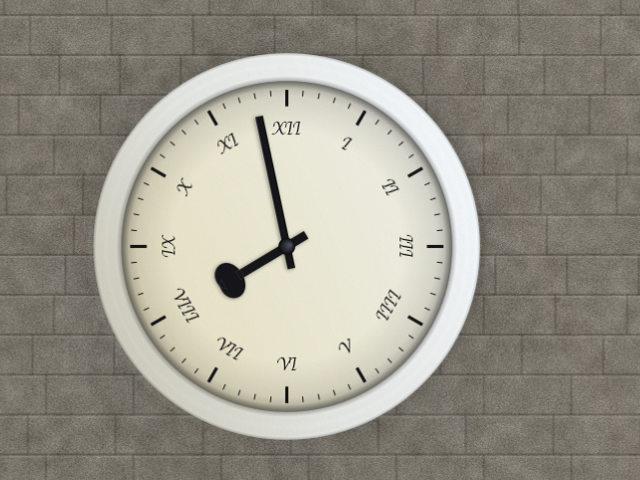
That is 7h58
